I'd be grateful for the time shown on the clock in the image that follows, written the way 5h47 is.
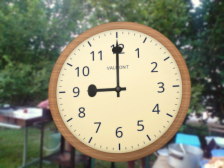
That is 9h00
